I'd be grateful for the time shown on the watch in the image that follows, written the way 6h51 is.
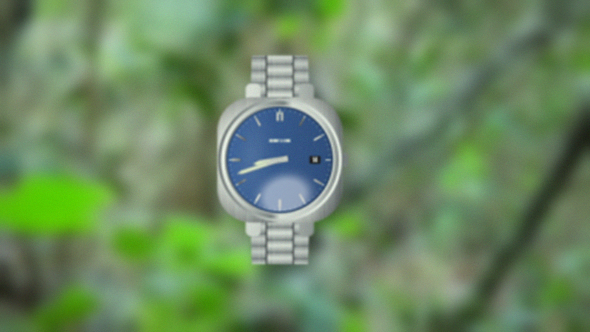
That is 8h42
